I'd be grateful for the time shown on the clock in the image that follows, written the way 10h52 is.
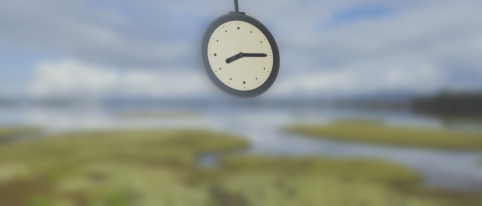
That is 8h15
